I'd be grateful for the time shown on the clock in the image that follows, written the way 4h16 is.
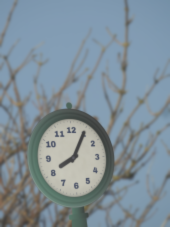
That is 8h05
